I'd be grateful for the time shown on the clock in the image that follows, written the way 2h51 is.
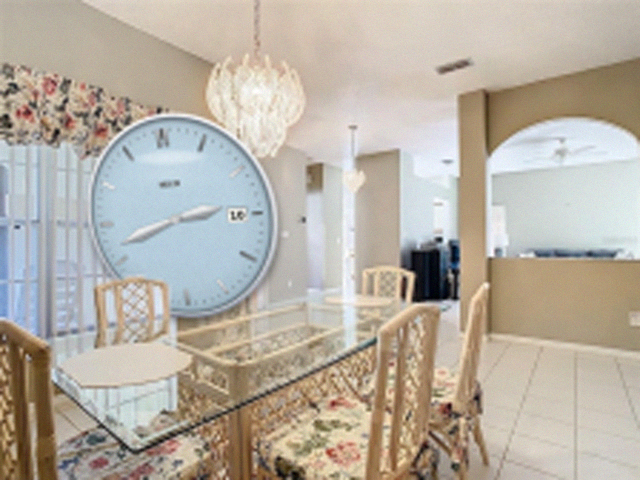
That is 2h42
